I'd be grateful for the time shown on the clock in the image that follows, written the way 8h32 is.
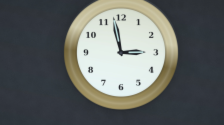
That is 2h58
